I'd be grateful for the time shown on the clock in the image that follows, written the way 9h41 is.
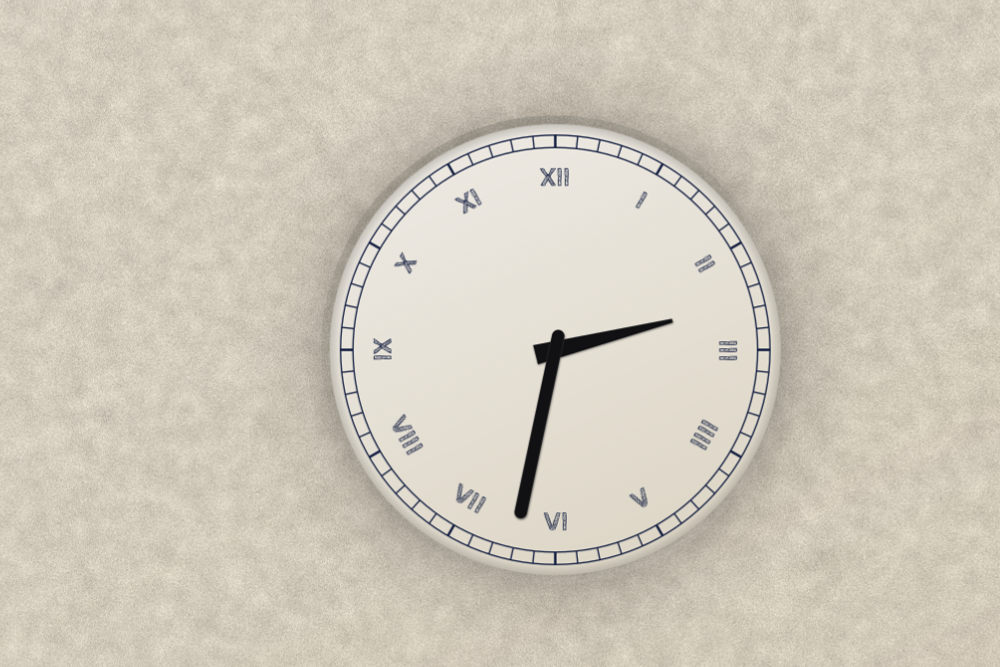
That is 2h32
